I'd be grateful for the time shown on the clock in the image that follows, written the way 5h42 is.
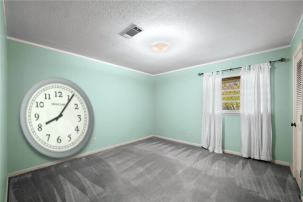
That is 8h06
